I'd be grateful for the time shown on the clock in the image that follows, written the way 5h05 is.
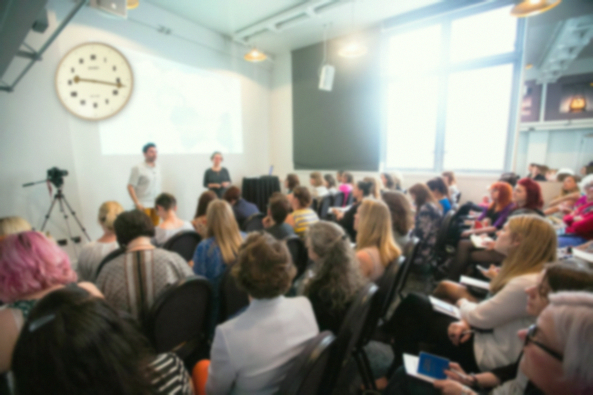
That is 9h17
